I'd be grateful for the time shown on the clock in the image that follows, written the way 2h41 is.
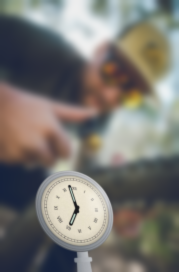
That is 6h58
